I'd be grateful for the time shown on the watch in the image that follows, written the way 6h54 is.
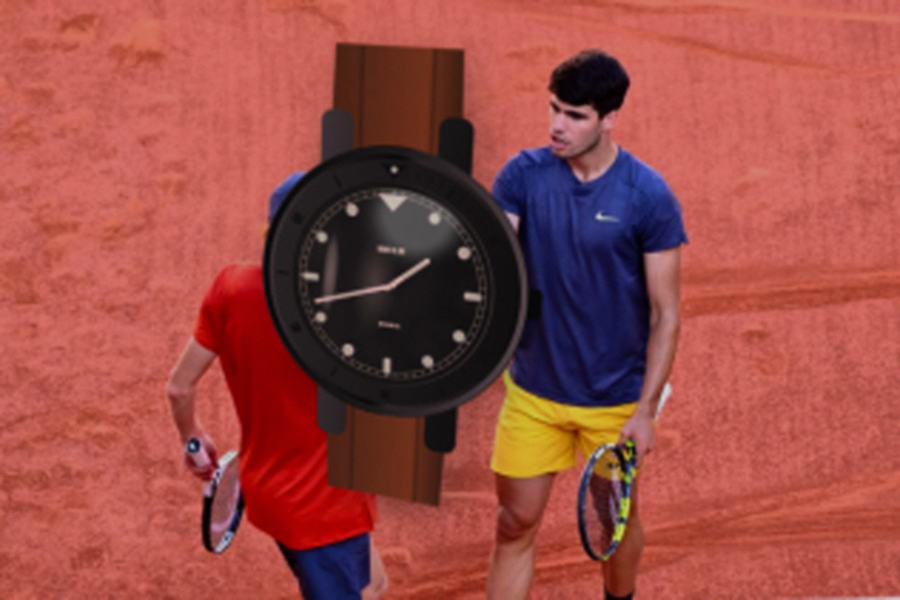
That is 1h42
